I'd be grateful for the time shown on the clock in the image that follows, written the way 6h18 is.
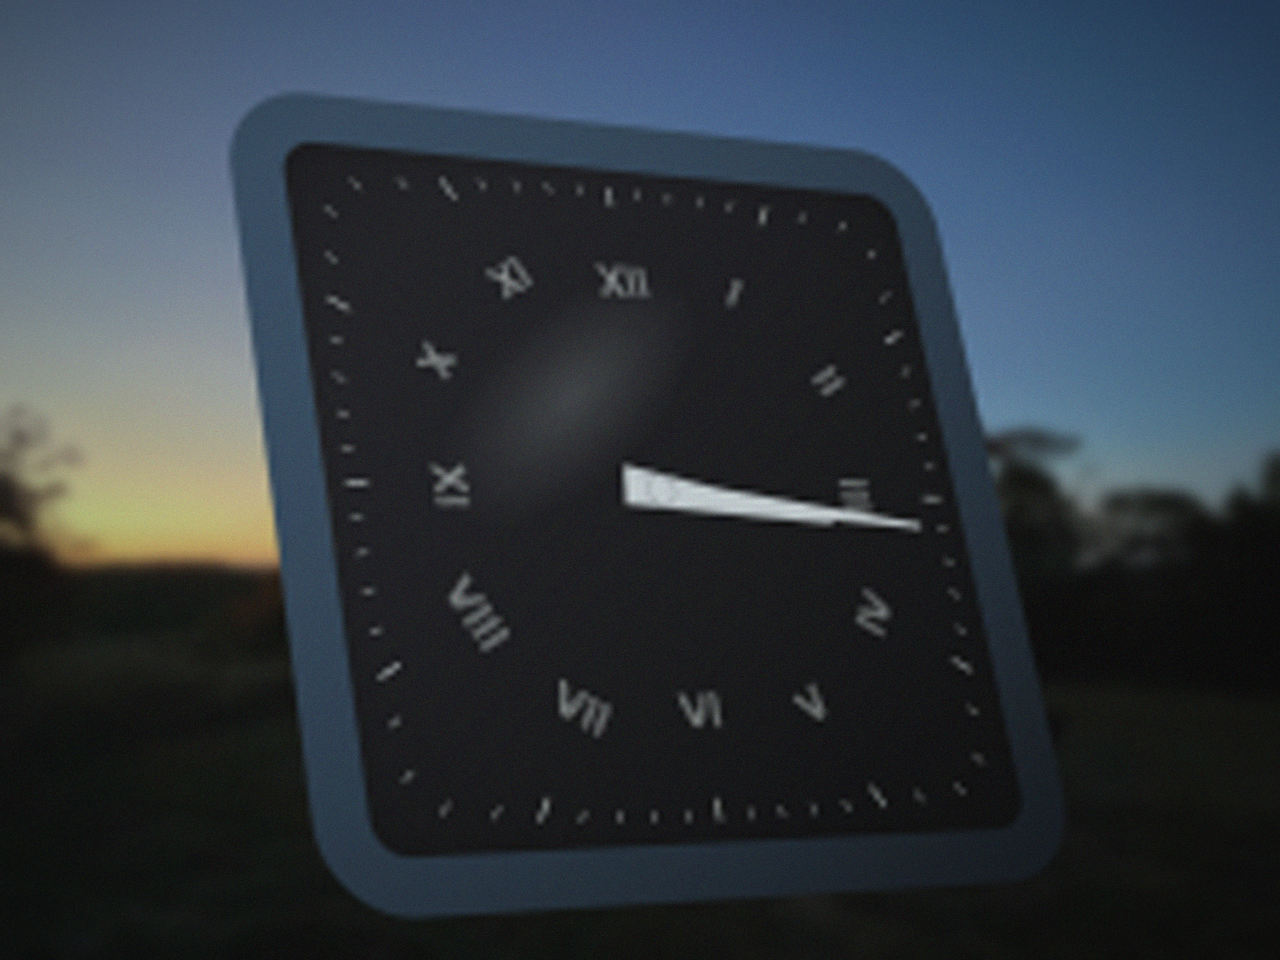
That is 3h16
